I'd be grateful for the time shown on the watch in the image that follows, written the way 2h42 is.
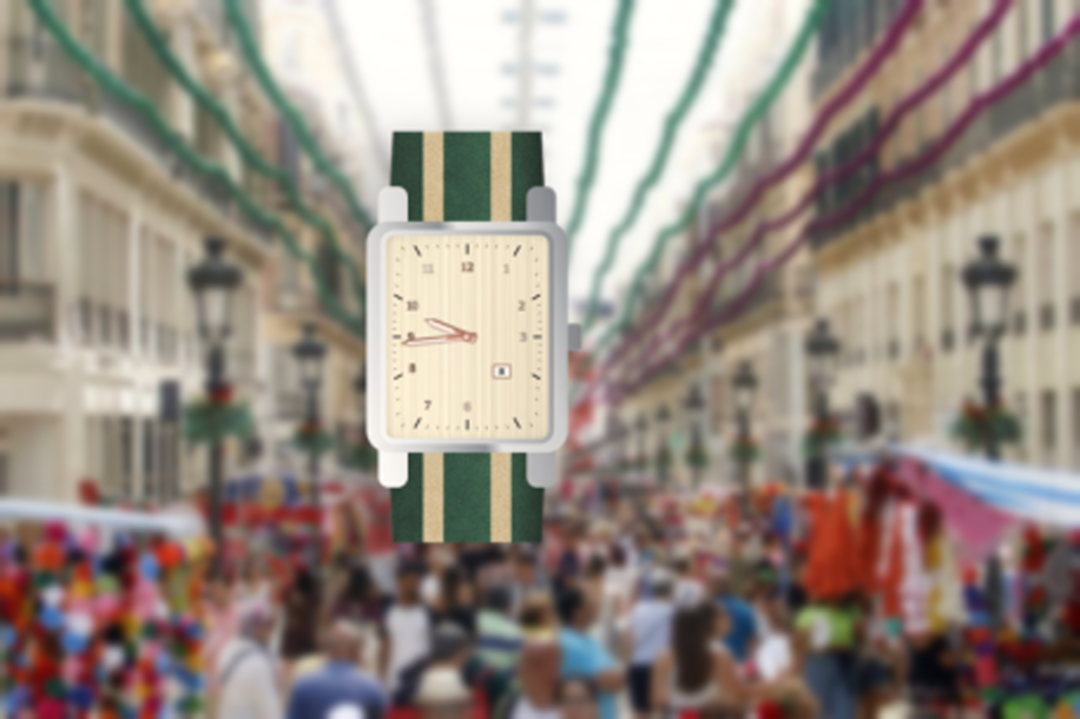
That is 9h44
